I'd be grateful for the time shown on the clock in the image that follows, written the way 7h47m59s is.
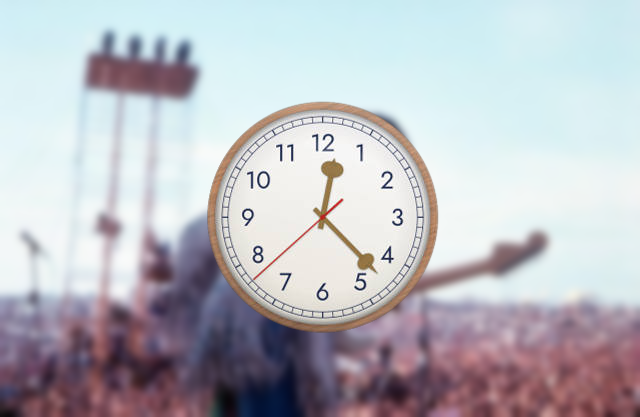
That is 12h22m38s
